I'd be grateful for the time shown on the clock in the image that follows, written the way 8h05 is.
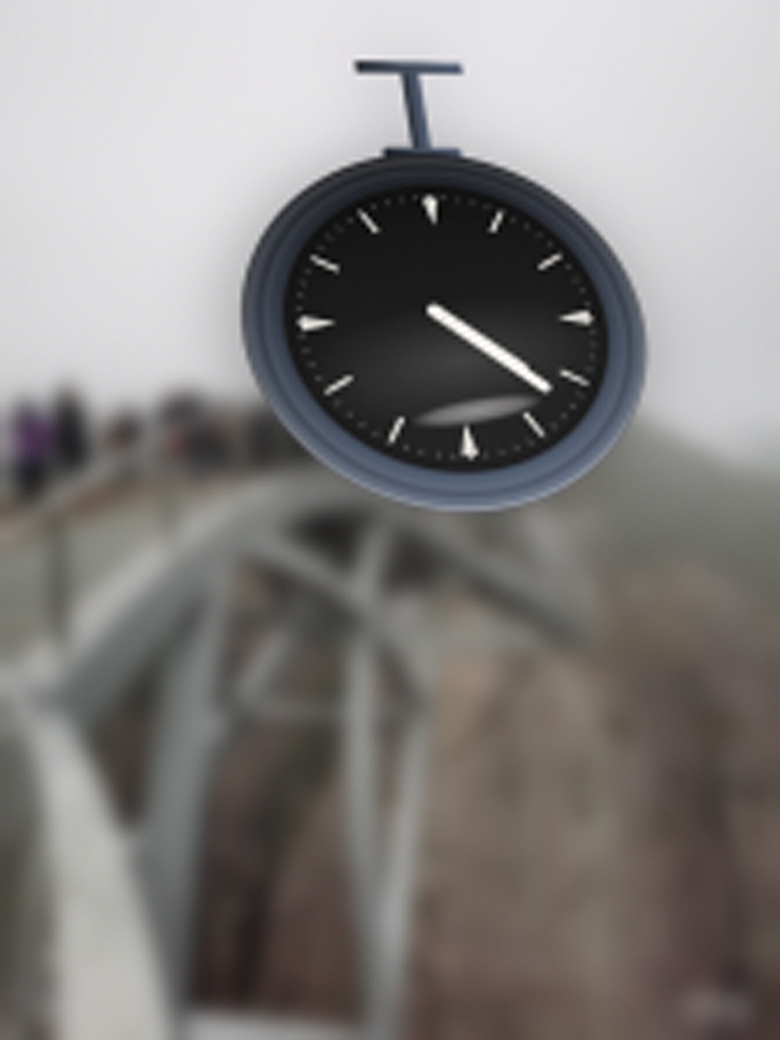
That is 4h22
